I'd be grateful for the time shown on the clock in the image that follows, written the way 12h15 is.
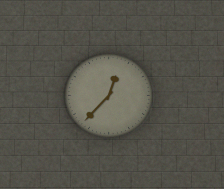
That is 12h37
